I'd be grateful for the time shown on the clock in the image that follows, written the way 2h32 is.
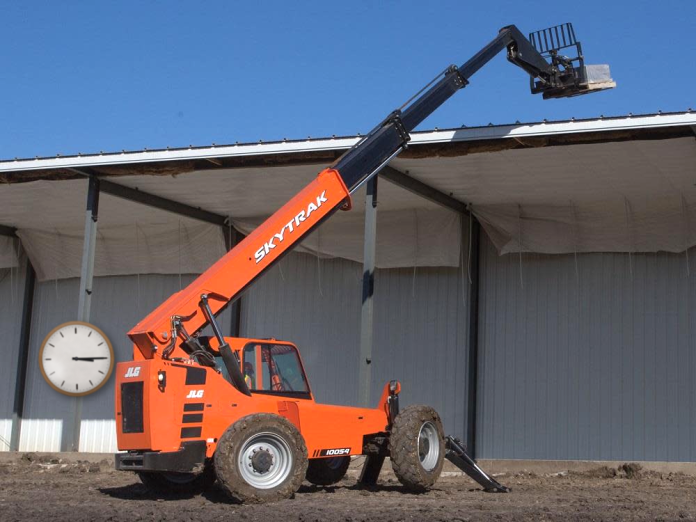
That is 3h15
